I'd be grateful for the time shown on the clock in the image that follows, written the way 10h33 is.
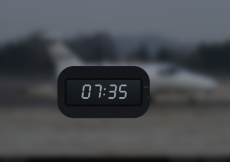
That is 7h35
